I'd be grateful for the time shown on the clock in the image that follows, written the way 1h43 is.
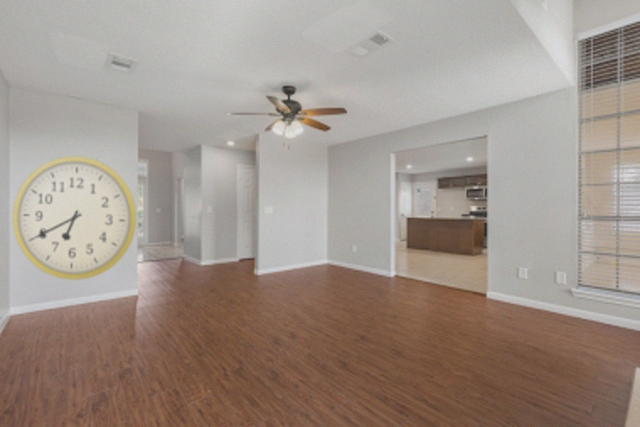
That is 6h40
